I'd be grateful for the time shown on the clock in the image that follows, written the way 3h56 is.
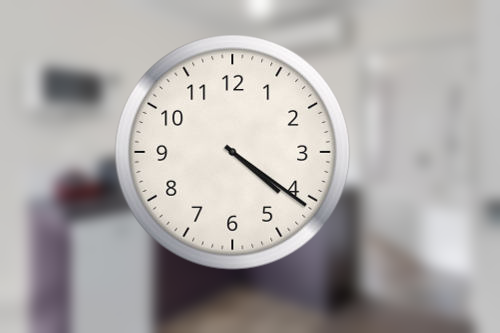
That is 4h21
